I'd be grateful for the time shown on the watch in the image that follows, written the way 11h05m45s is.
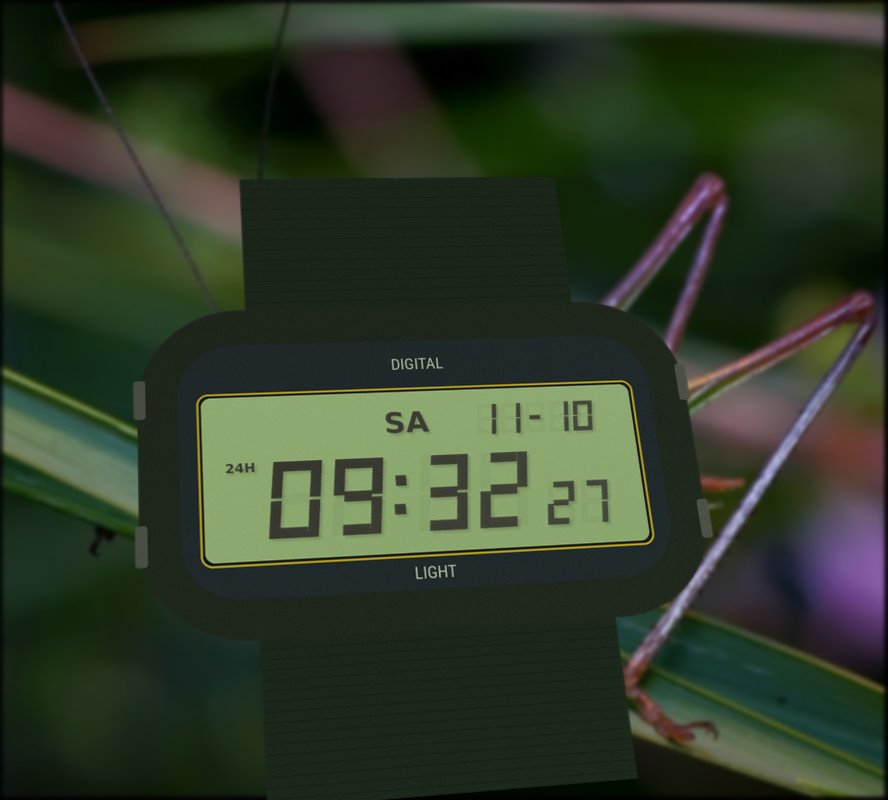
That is 9h32m27s
